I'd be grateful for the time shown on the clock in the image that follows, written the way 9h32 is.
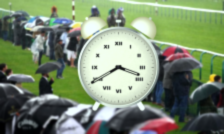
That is 3h40
